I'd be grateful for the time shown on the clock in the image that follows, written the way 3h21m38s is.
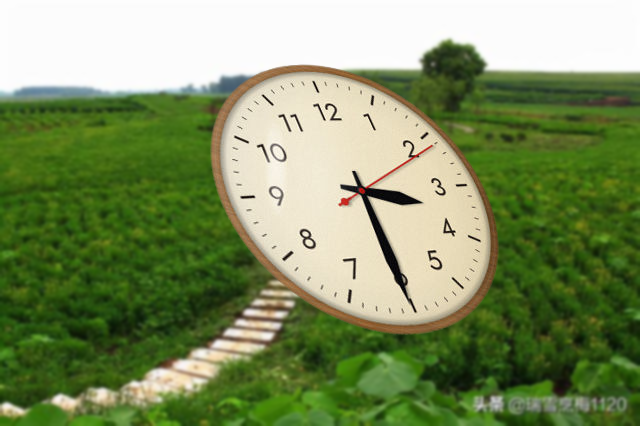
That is 3h30m11s
